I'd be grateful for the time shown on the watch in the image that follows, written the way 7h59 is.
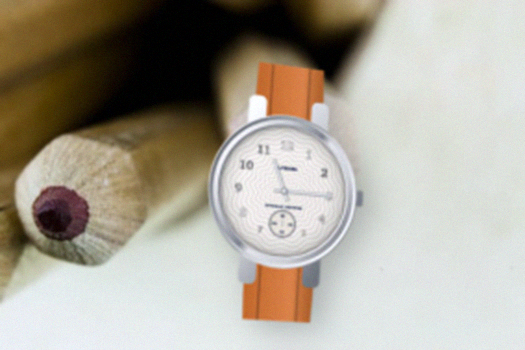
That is 11h15
